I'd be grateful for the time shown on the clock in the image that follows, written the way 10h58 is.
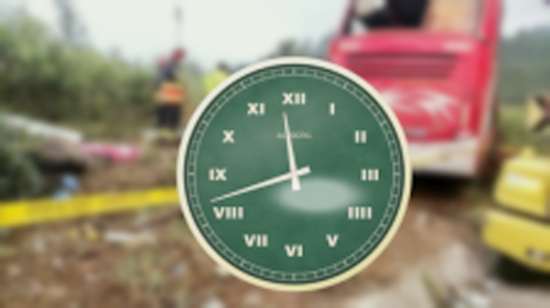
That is 11h42
